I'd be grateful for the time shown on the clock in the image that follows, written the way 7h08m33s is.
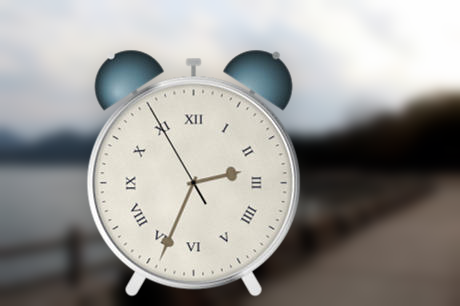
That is 2h33m55s
